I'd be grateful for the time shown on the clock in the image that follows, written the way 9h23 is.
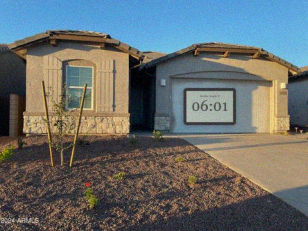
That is 6h01
